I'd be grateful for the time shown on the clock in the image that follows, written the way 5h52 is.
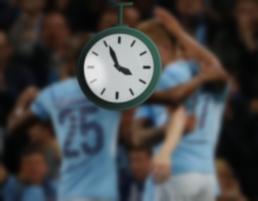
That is 3h56
